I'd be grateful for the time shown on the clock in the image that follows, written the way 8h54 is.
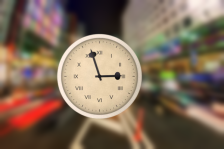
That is 2h57
